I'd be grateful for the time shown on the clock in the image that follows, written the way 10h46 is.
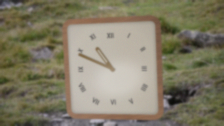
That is 10h49
